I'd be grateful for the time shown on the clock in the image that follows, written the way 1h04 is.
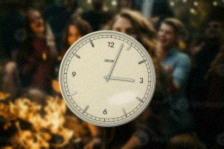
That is 3h03
